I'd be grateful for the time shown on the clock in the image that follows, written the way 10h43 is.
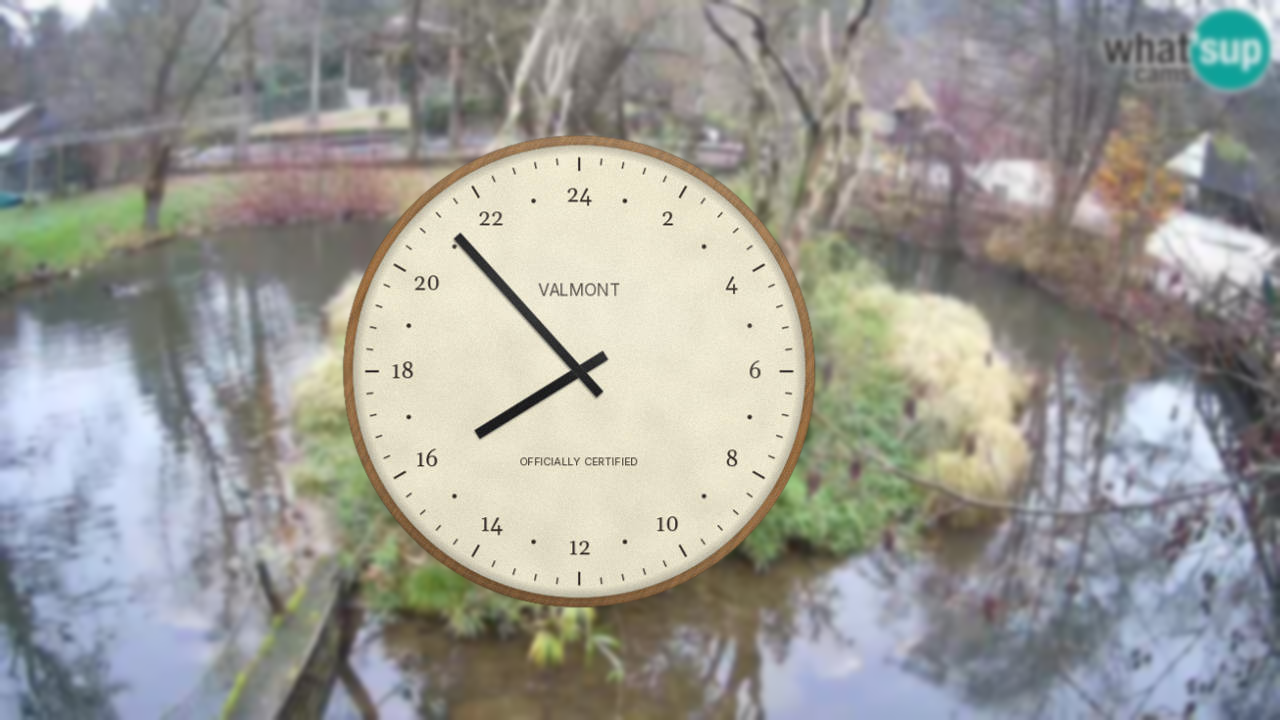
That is 15h53
